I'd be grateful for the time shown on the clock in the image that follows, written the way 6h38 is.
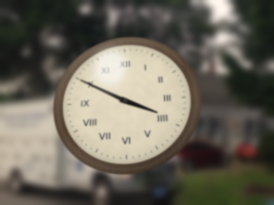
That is 3h50
